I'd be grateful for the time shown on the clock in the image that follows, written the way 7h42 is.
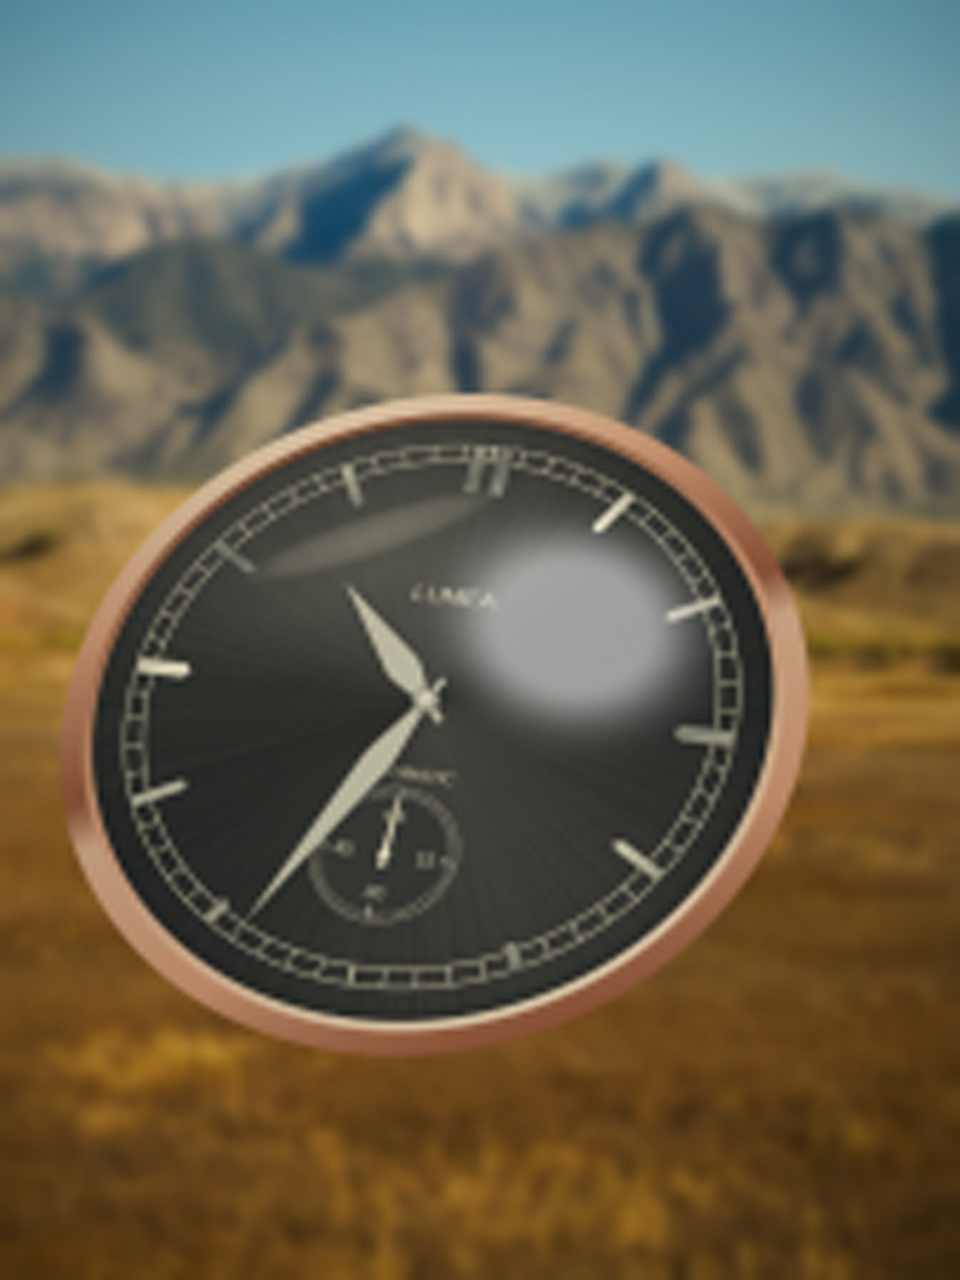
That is 10h34
